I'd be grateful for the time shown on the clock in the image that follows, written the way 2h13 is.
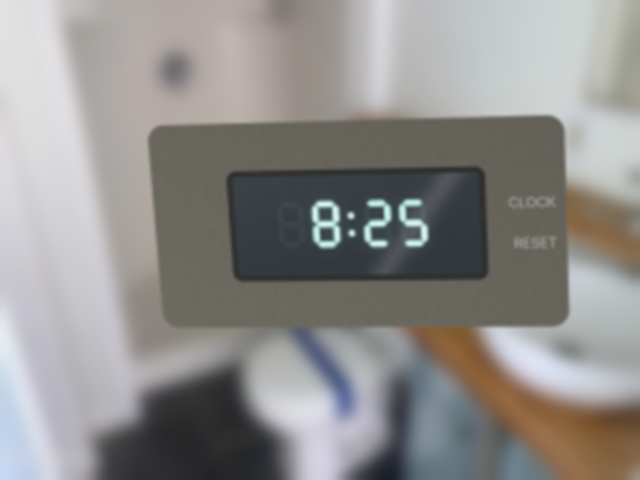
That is 8h25
